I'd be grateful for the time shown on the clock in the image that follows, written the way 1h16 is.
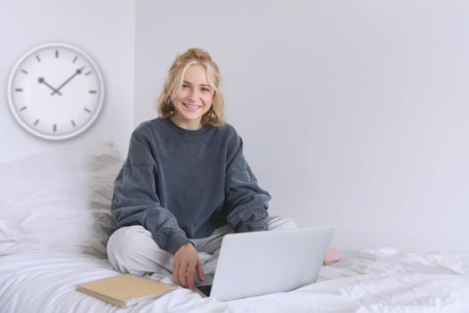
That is 10h08
